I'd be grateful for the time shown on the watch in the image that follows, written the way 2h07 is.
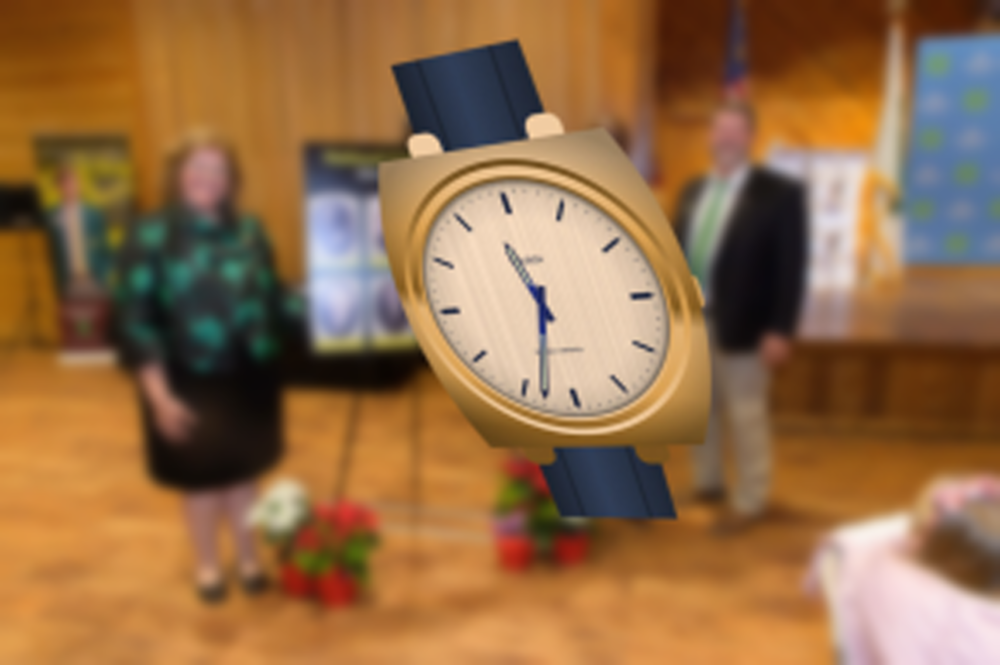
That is 11h33
